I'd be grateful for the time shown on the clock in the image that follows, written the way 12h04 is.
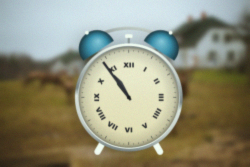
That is 10h54
